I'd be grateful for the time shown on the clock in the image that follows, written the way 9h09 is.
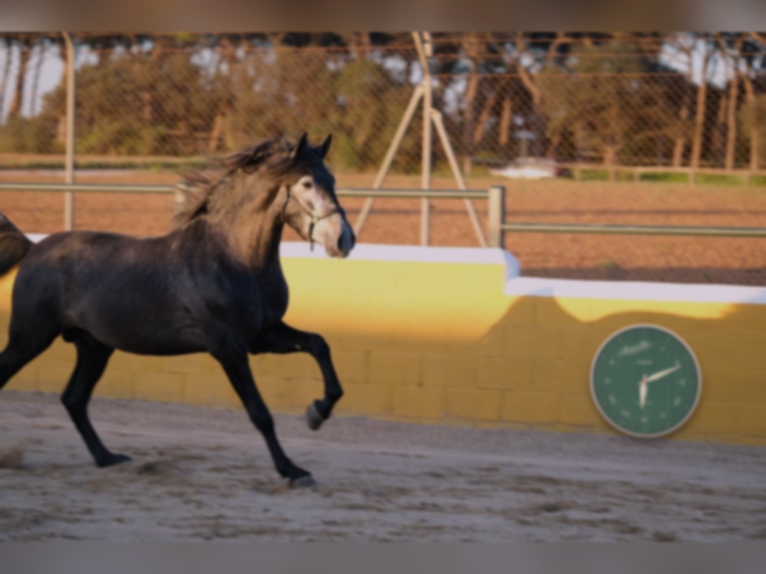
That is 6h11
